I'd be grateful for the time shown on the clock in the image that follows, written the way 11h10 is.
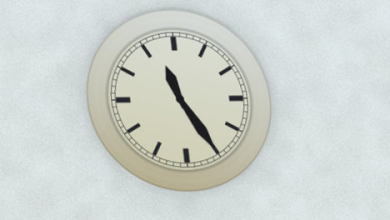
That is 11h25
